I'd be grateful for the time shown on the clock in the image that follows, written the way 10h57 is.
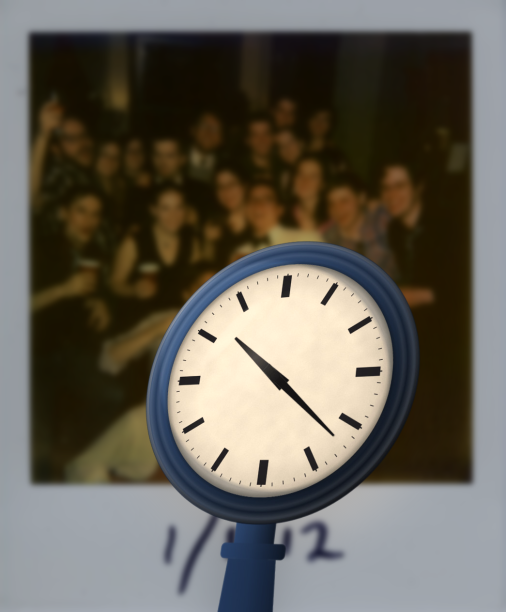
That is 10h22
